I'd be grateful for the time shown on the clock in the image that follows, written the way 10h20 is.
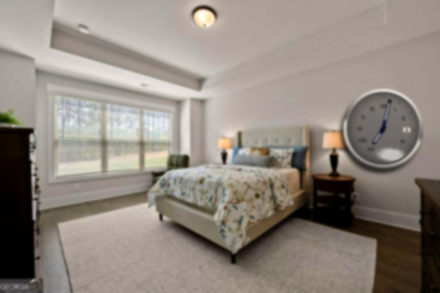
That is 7h02
